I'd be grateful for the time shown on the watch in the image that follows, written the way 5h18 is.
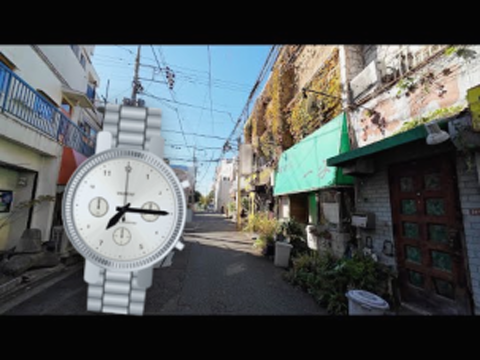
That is 7h15
